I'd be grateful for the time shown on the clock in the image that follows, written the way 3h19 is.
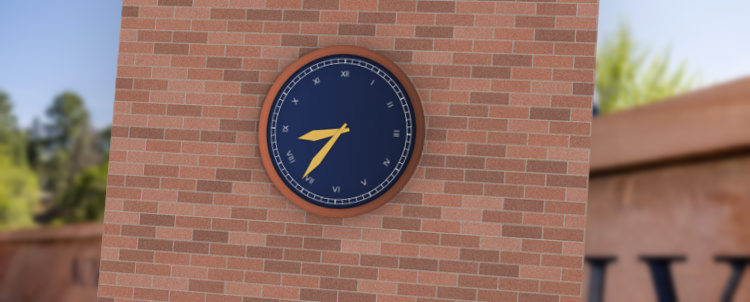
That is 8h36
